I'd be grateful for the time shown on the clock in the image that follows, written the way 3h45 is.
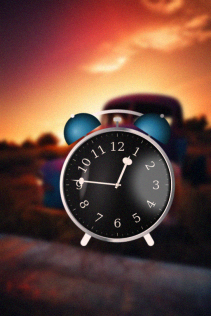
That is 12h46
